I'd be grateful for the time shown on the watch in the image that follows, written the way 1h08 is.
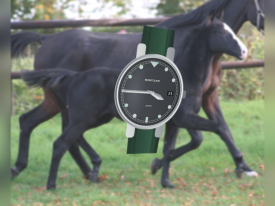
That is 3h45
